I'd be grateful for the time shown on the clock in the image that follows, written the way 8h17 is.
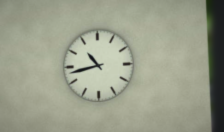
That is 10h43
